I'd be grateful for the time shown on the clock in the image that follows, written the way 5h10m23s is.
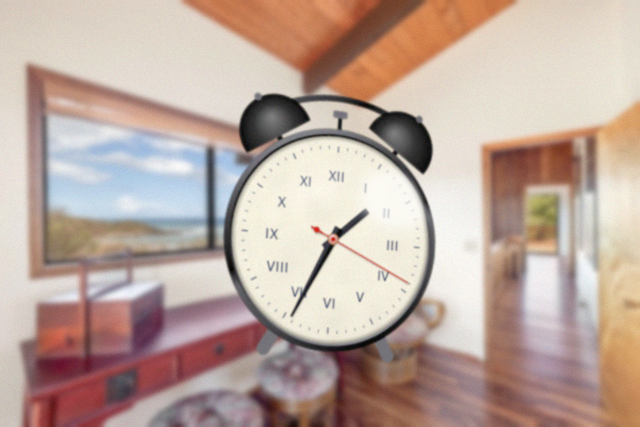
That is 1h34m19s
